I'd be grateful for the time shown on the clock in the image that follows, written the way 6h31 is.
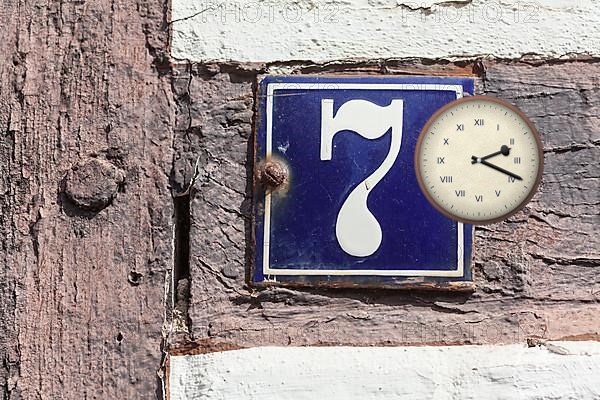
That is 2h19
